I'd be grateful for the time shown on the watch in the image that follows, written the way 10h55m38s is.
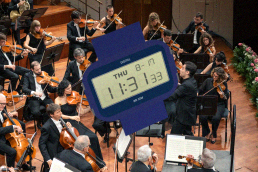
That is 11h31m33s
